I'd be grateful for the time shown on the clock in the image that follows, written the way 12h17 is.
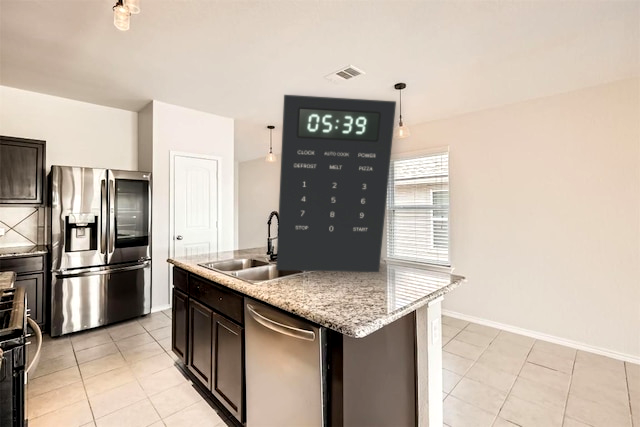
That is 5h39
